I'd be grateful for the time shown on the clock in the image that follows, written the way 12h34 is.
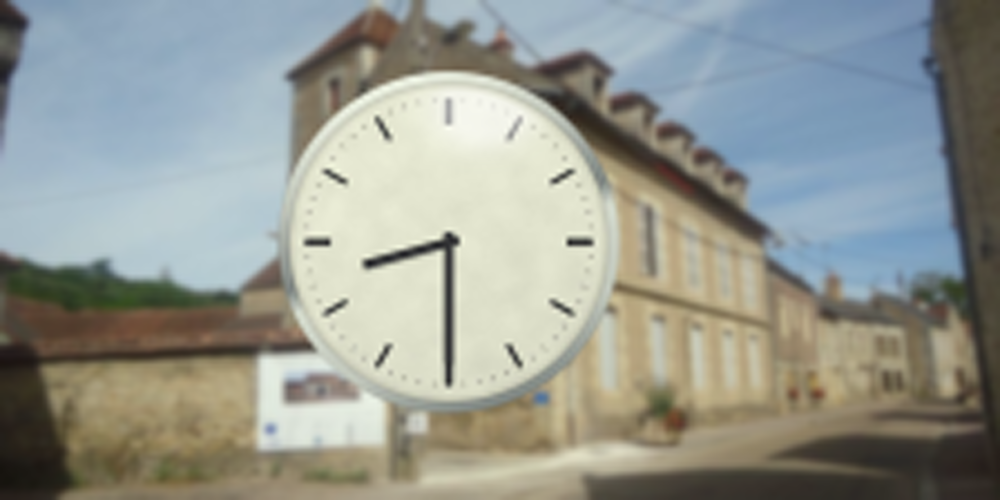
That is 8h30
